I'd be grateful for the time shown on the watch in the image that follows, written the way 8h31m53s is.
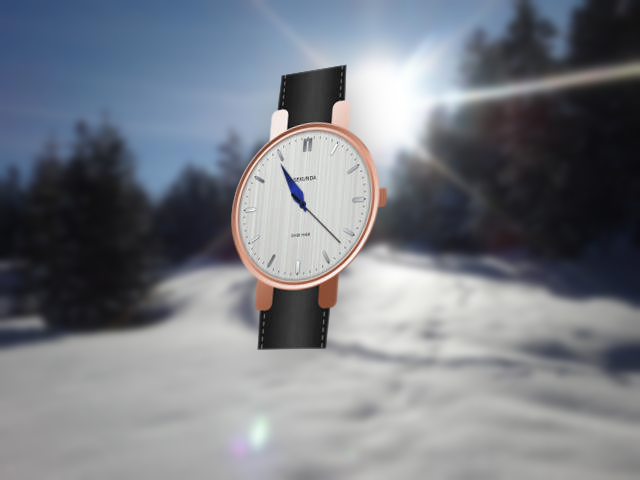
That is 10h54m22s
